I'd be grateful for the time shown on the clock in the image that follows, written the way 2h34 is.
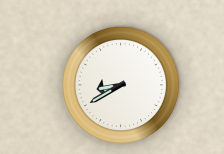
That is 8h40
